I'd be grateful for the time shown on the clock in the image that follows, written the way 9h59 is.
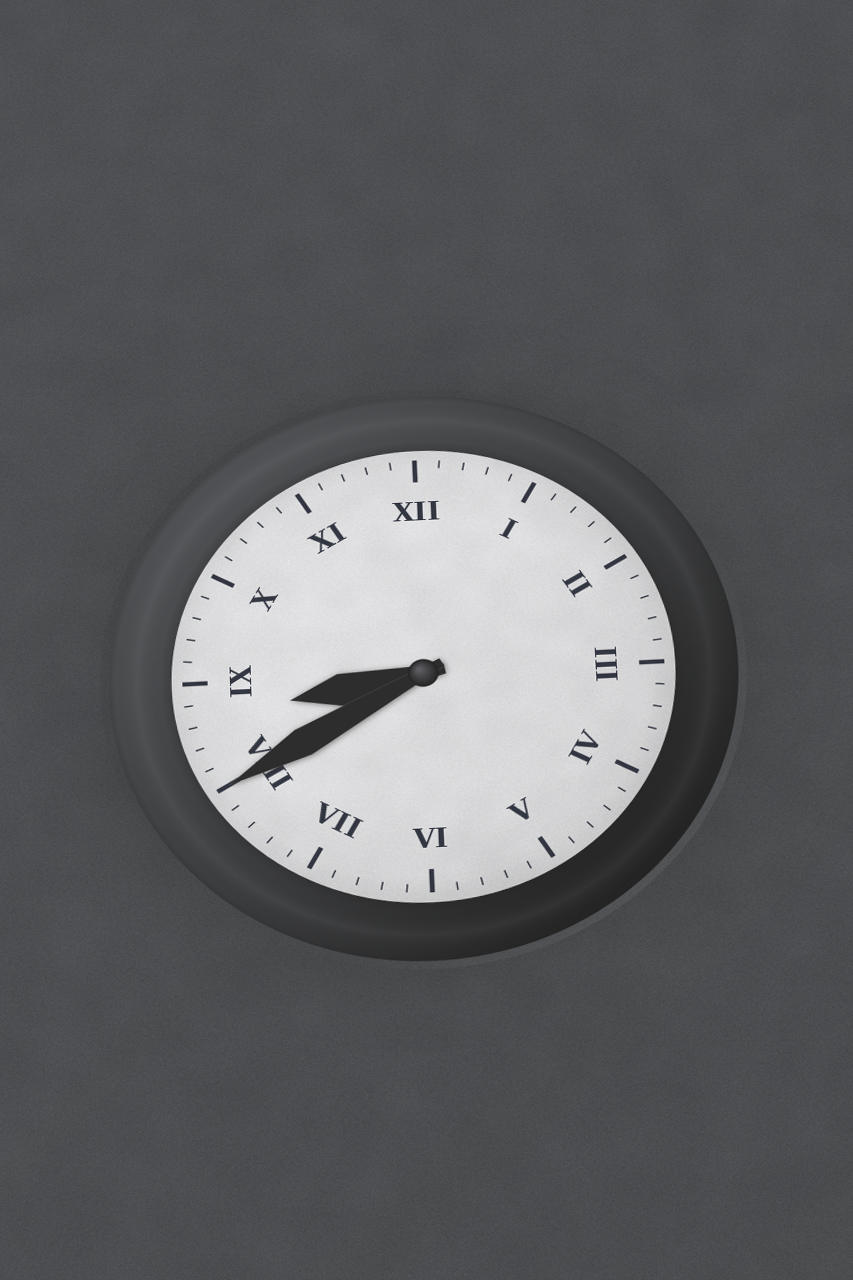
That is 8h40
